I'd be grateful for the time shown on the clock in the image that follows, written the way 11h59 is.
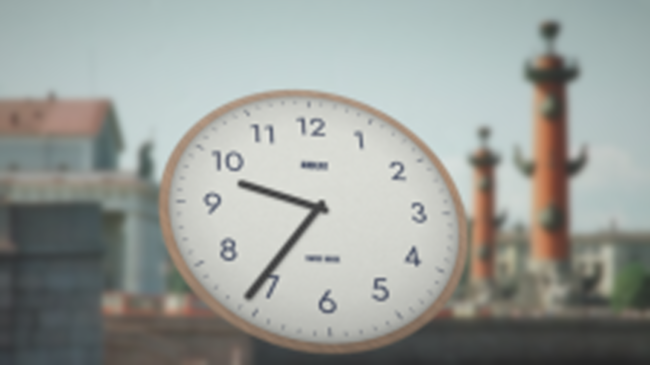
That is 9h36
